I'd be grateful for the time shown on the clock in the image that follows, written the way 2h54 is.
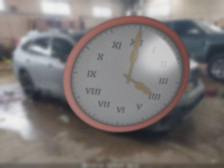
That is 4h00
